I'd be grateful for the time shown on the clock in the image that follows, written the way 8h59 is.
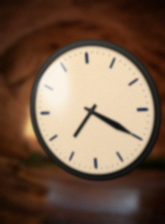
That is 7h20
